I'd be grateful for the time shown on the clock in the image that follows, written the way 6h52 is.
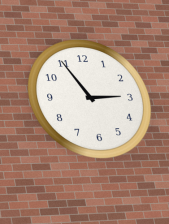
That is 2h55
